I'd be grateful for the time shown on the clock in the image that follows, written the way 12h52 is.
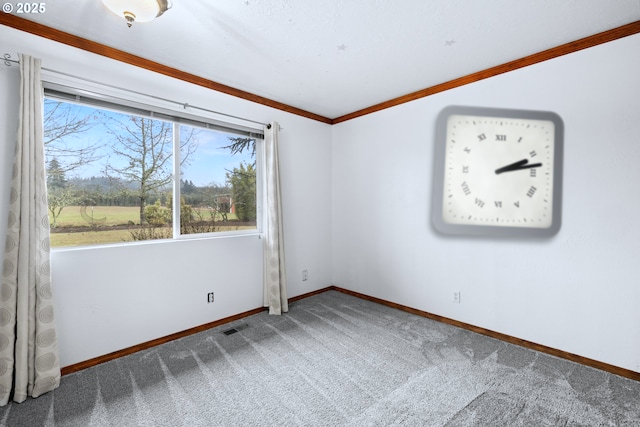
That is 2h13
